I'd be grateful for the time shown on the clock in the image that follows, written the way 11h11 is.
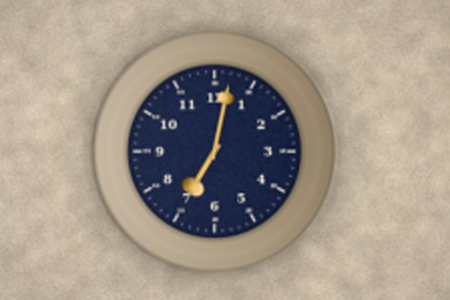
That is 7h02
